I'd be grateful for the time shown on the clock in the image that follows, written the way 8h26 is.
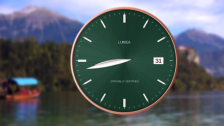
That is 8h43
